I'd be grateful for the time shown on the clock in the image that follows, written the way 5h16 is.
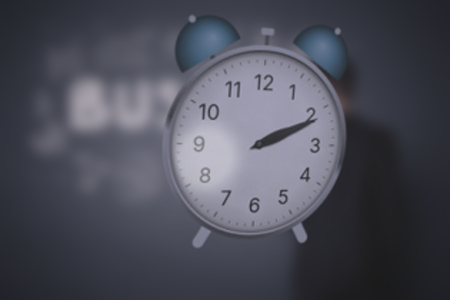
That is 2h11
